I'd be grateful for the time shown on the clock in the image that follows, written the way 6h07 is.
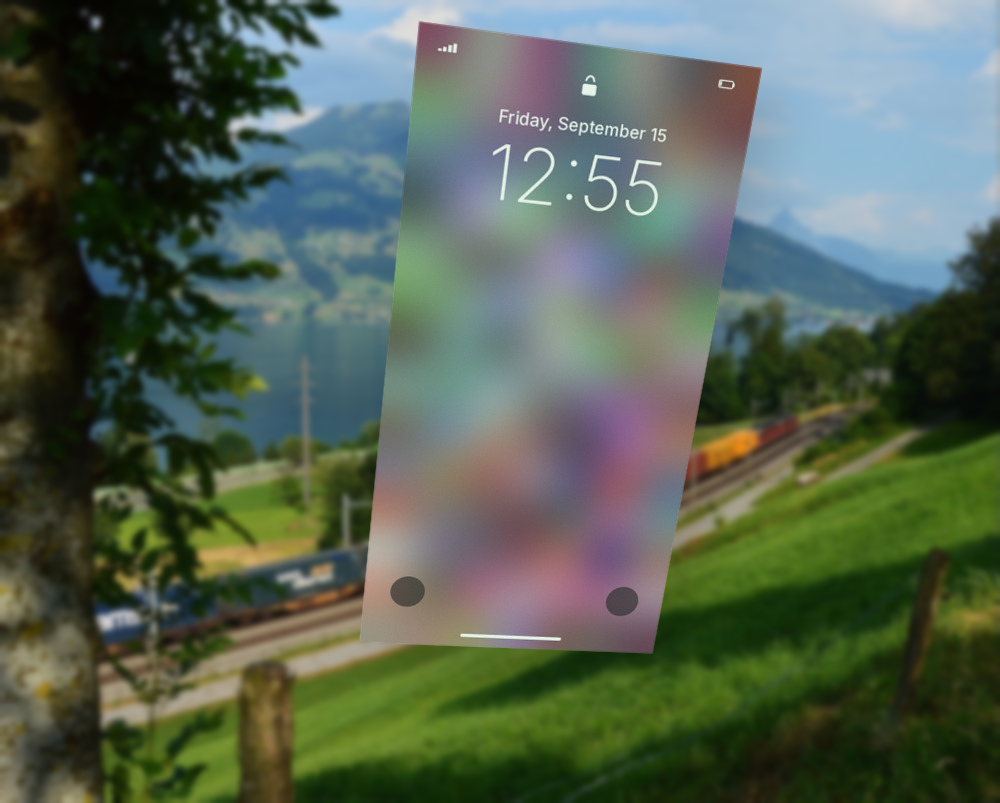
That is 12h55
